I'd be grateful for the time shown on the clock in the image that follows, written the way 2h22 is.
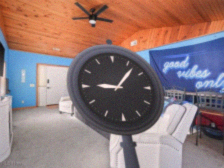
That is 9h07
